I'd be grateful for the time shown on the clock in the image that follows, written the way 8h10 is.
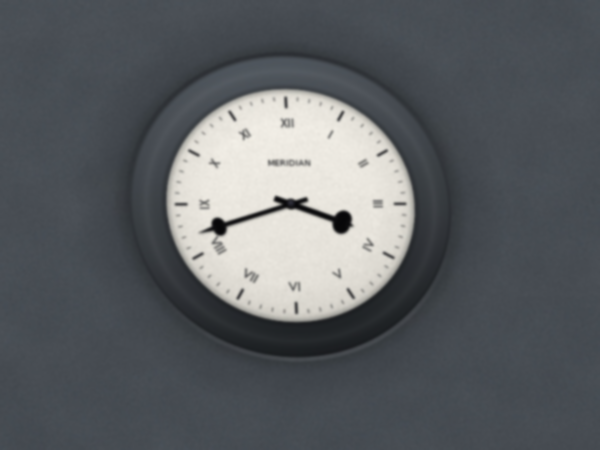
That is 3h42
